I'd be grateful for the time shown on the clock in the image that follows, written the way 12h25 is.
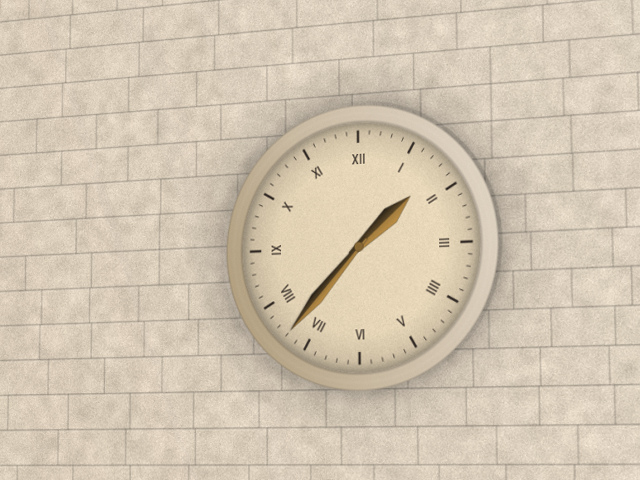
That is 1h37
